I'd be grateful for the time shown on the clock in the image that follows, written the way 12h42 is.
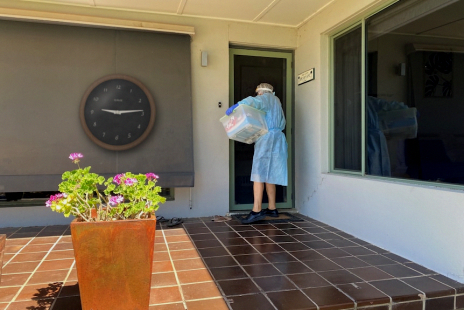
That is 9h14
